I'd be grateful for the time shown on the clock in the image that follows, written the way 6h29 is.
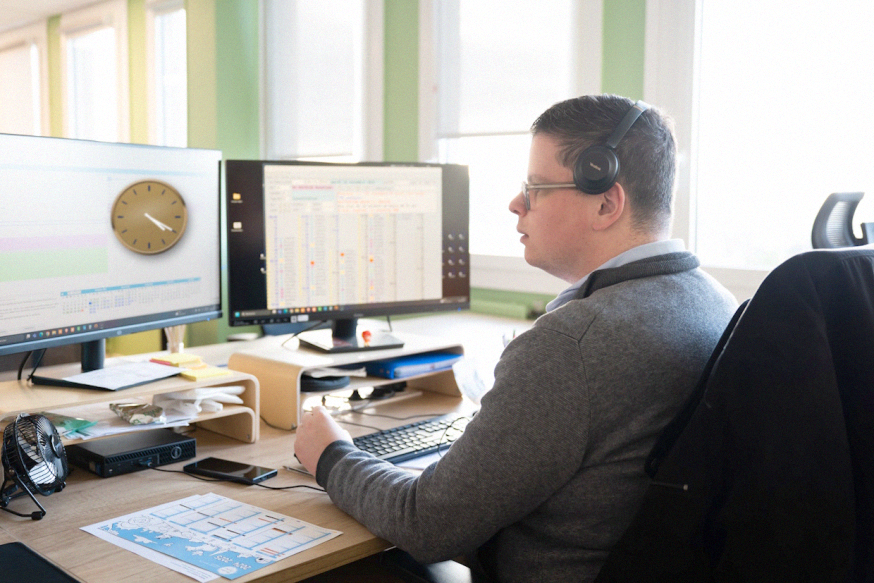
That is 4h20
